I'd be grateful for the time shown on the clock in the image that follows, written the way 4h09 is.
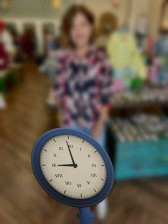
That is 8h59
